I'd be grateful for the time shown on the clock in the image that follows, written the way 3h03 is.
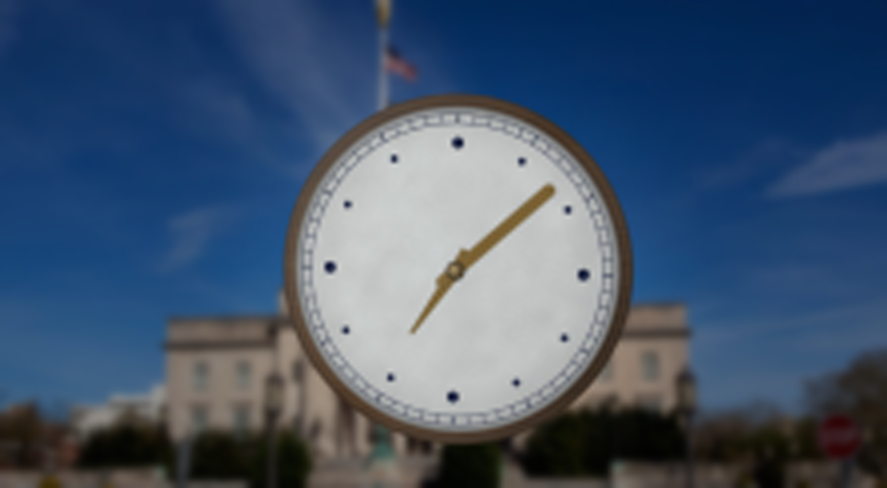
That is 7h08
